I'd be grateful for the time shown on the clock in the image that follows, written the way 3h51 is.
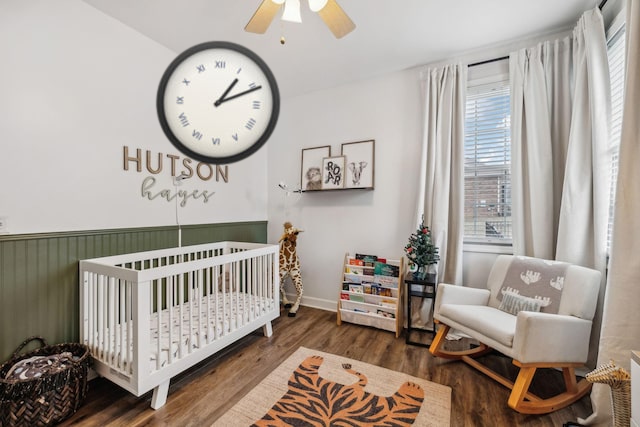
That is 1h11
